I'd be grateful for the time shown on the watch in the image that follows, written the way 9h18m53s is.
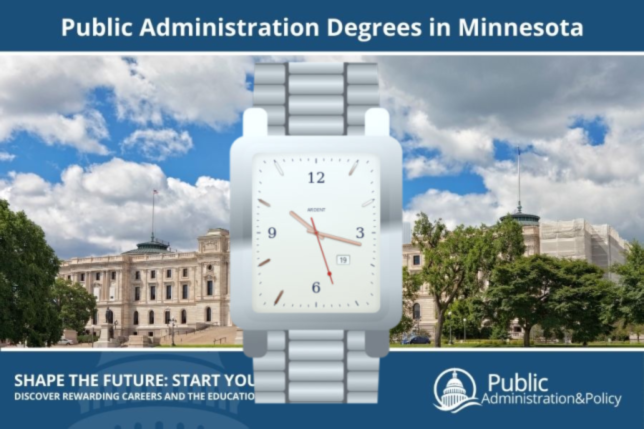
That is 10h17m27s
